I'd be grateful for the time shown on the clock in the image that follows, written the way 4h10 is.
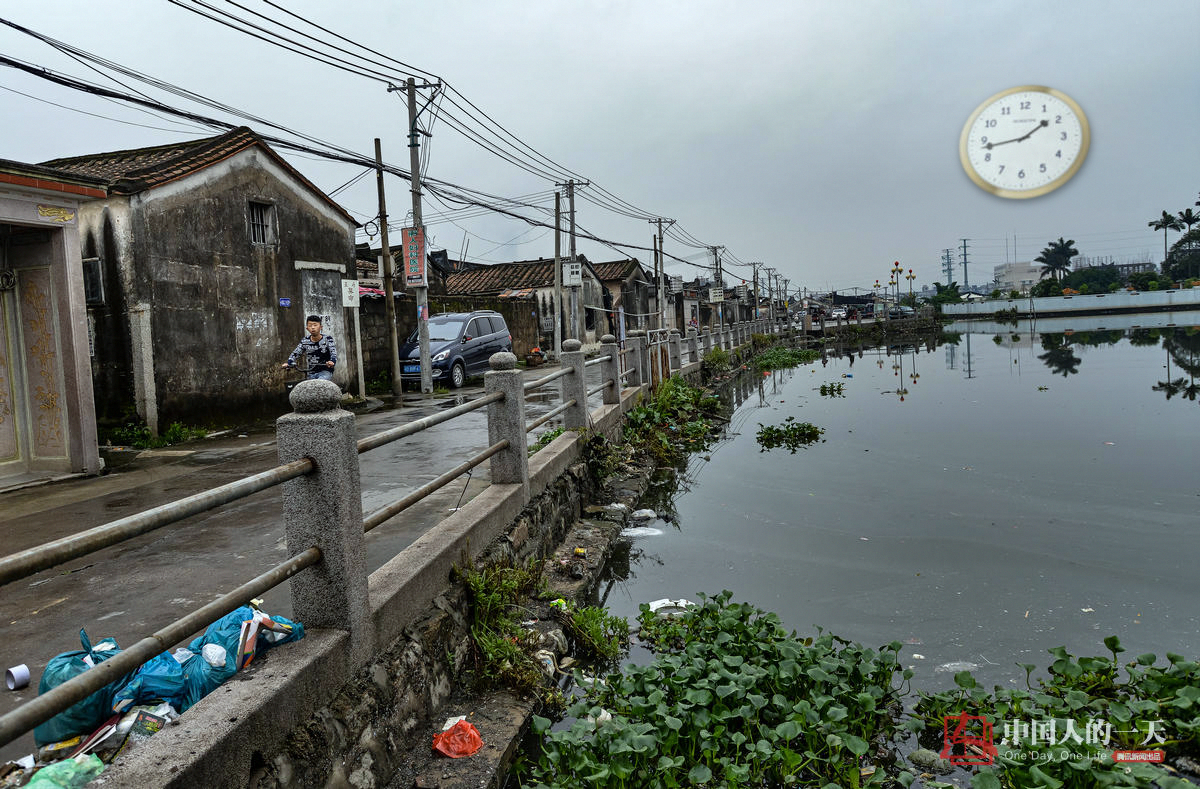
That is 1h43
